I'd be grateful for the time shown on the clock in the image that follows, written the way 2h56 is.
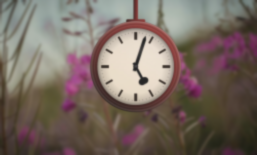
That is 5h03
